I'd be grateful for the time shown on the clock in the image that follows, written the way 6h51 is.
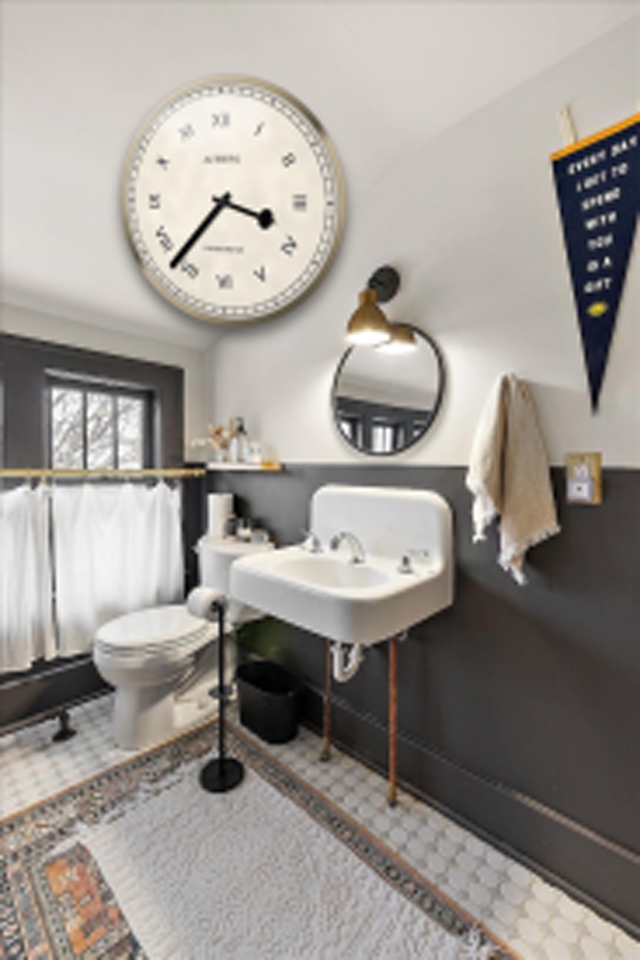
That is 3h37
